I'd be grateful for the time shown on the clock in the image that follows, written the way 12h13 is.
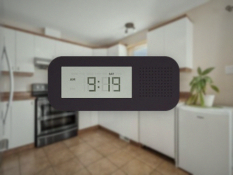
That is 9h19
